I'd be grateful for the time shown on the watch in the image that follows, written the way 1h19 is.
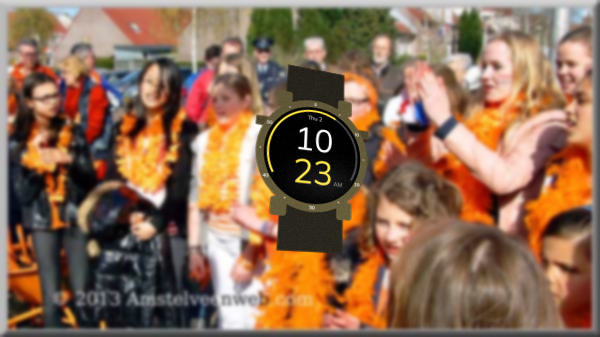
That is 10h23
